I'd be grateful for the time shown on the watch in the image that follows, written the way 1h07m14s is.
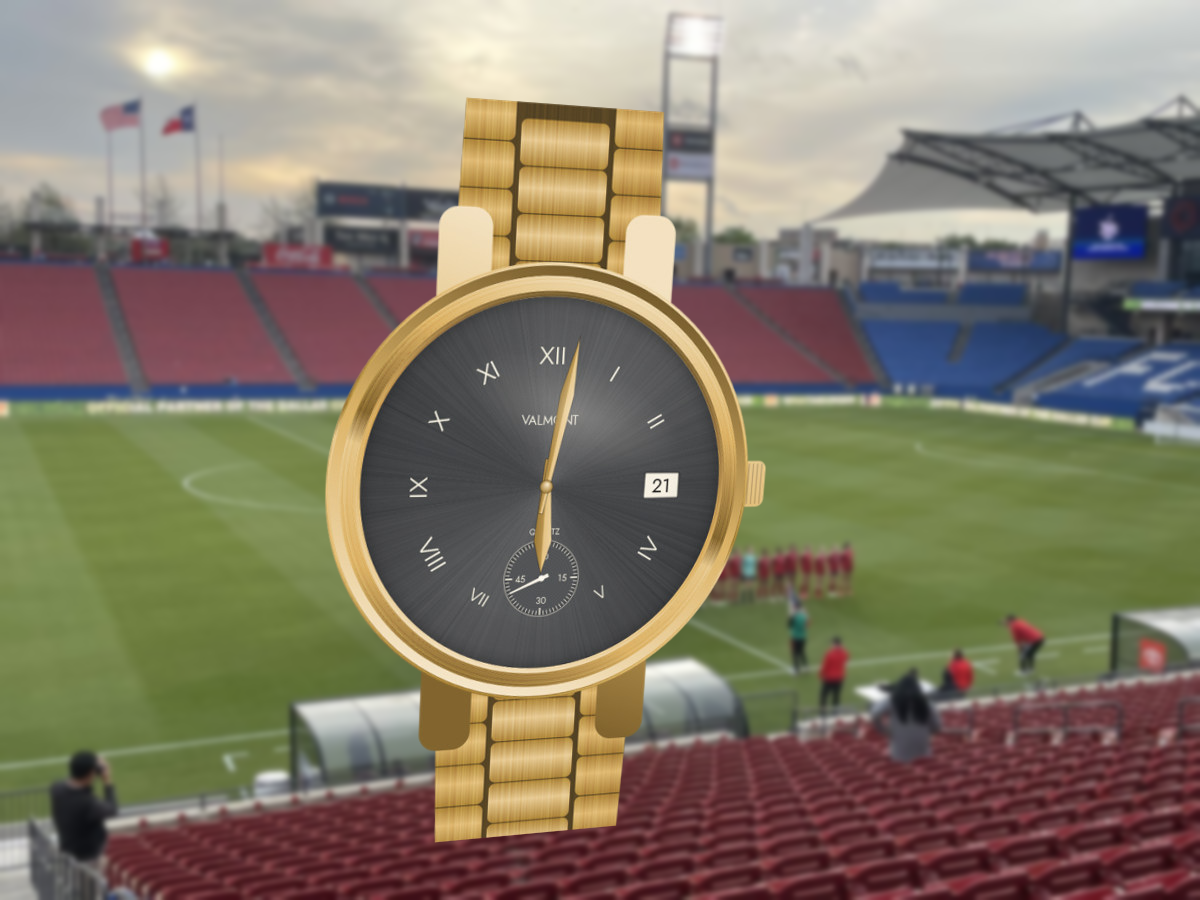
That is 6h01m41s
